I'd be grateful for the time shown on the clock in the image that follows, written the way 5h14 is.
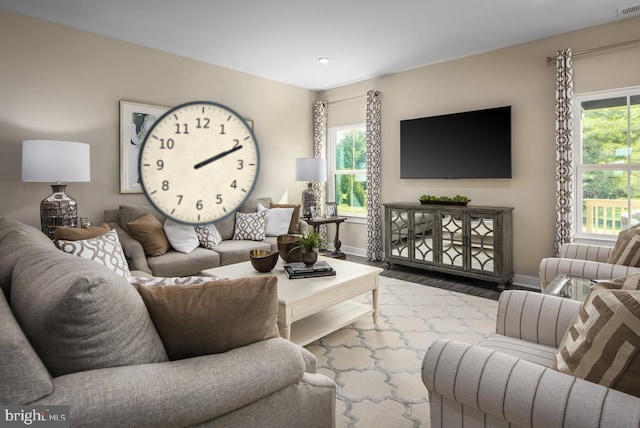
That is 2h11
